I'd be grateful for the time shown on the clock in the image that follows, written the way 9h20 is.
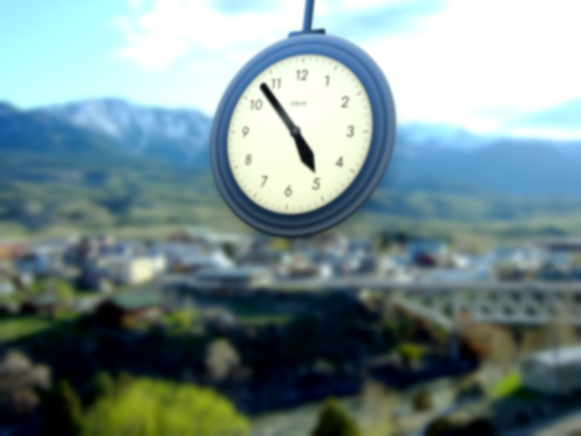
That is 4h53
